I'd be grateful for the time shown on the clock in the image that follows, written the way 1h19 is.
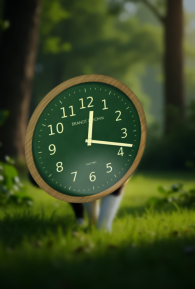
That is 12h18
